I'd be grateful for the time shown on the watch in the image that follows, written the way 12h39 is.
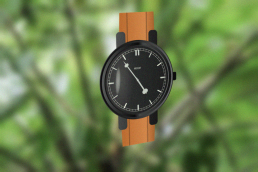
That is 4h54
